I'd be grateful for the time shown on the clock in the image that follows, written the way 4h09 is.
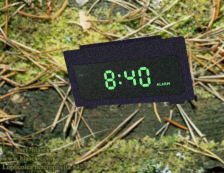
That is 8h40
